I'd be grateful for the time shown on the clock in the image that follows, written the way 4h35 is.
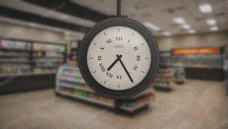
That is 7h25
